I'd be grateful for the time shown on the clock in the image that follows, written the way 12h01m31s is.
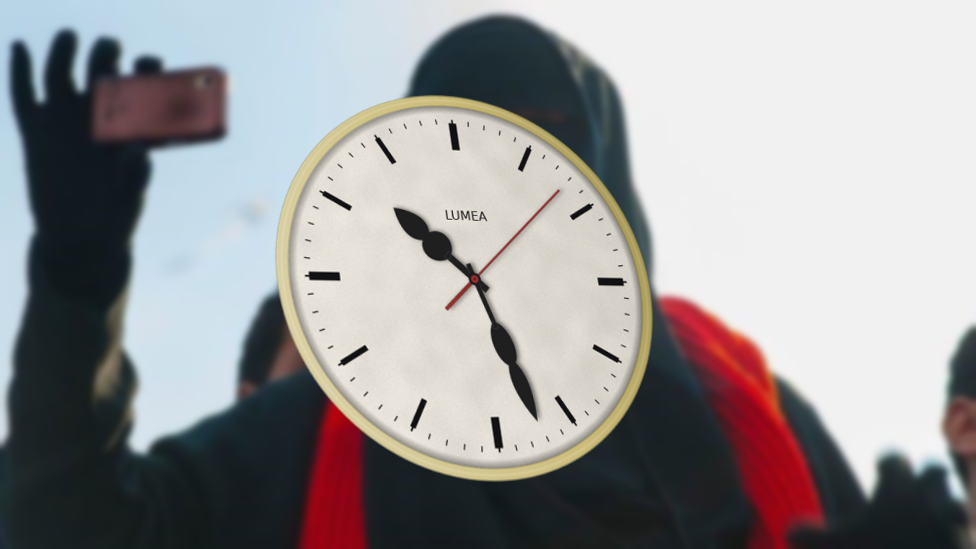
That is 10h27m08s
